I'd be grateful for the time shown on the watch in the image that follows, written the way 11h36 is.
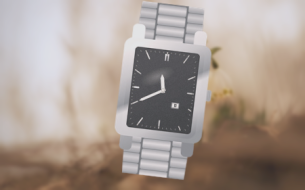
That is 11h40
